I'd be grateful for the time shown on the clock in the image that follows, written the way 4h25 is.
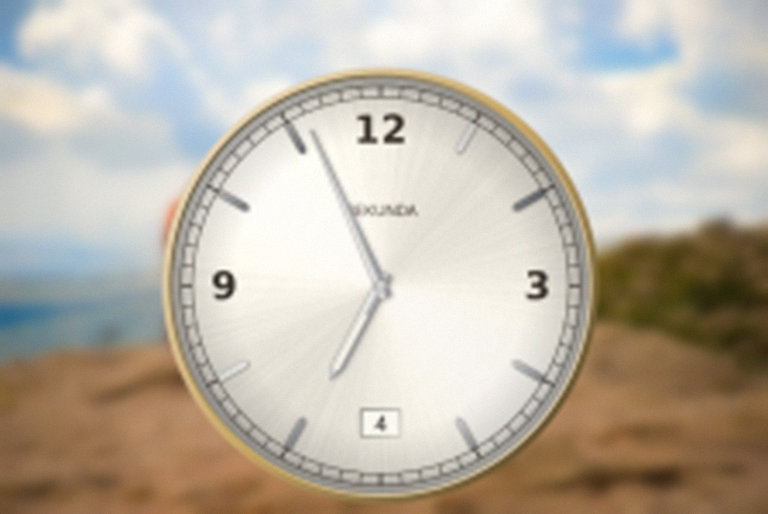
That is 6h56
